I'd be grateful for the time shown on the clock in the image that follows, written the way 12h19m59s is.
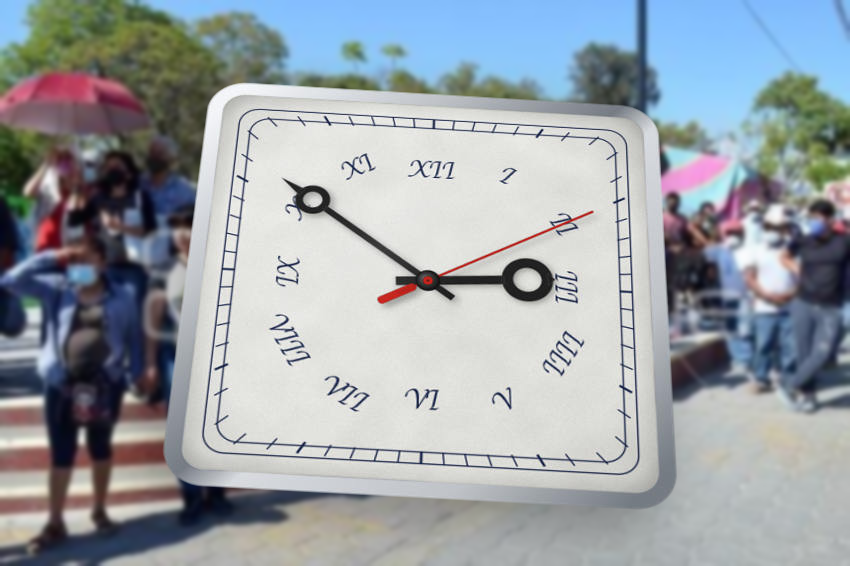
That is 2h51m10s
